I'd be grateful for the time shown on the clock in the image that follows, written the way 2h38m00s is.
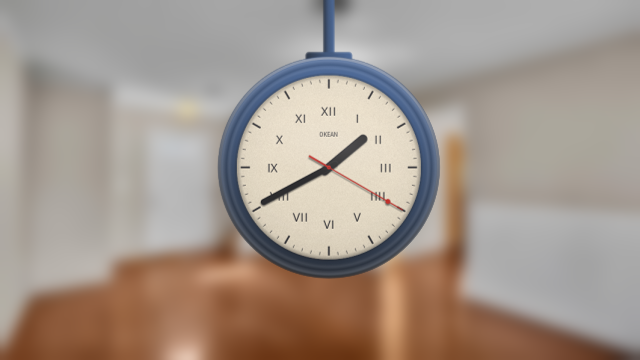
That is 1h40m20s
